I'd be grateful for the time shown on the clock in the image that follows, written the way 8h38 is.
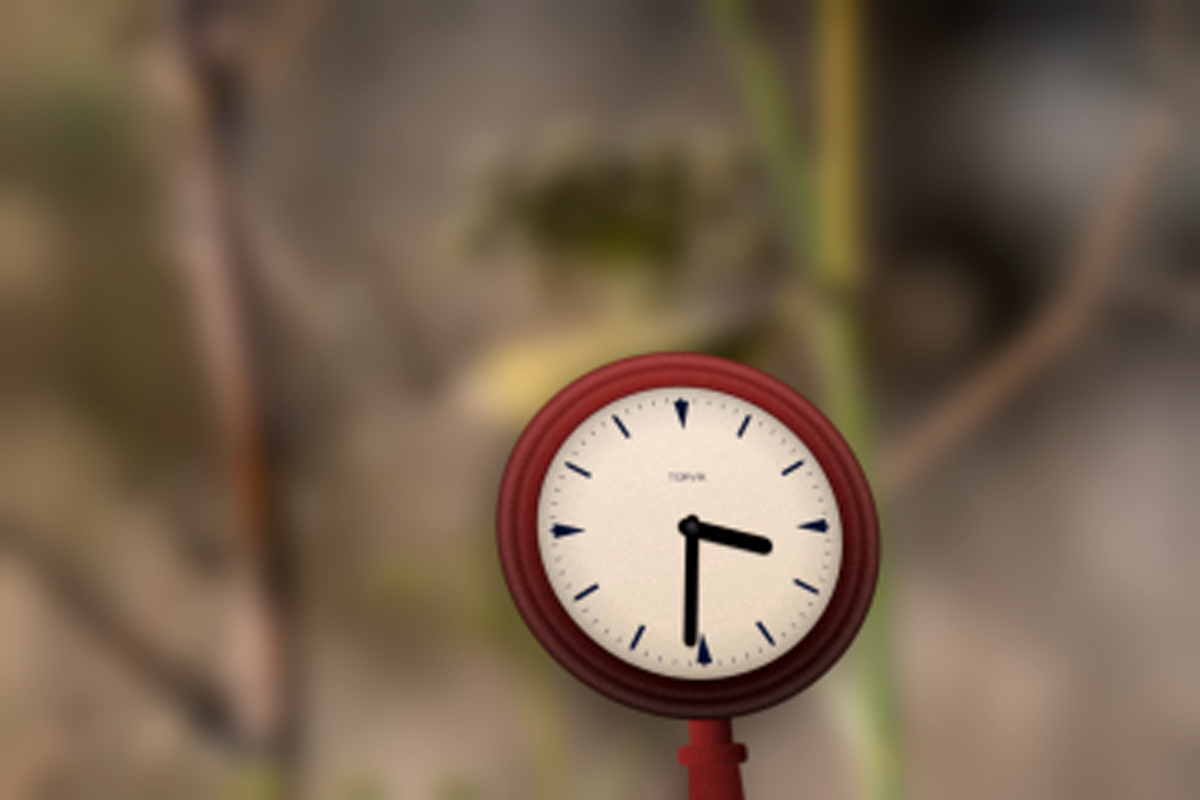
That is 3h31
